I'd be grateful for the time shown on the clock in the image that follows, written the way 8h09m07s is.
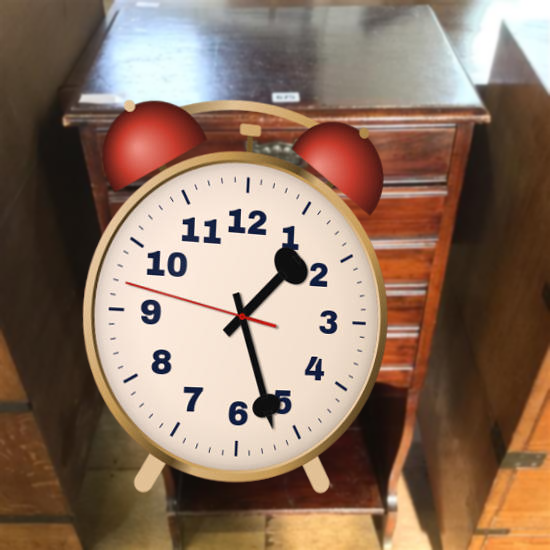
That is 1h26m47s
